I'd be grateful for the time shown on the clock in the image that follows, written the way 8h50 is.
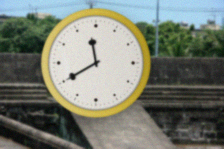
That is 11h40
